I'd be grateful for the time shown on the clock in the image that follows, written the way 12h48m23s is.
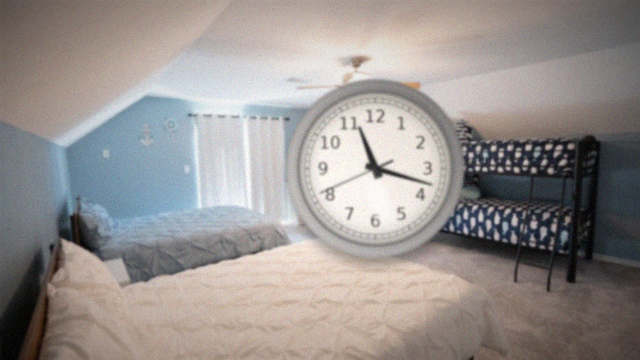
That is 11h17m41s
